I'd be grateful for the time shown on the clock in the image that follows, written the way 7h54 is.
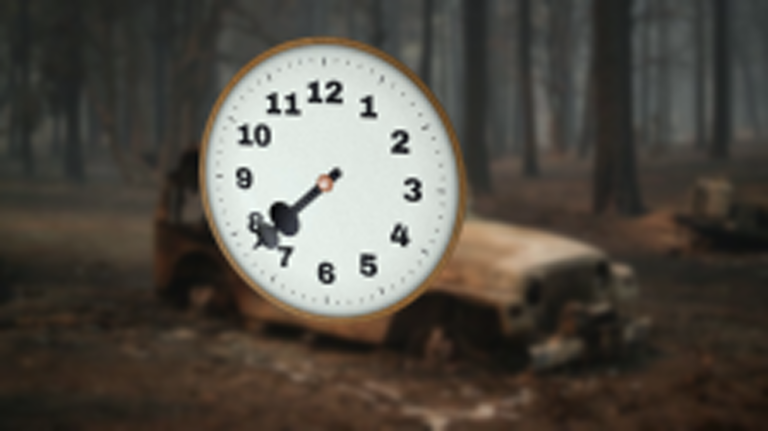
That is 7h38
